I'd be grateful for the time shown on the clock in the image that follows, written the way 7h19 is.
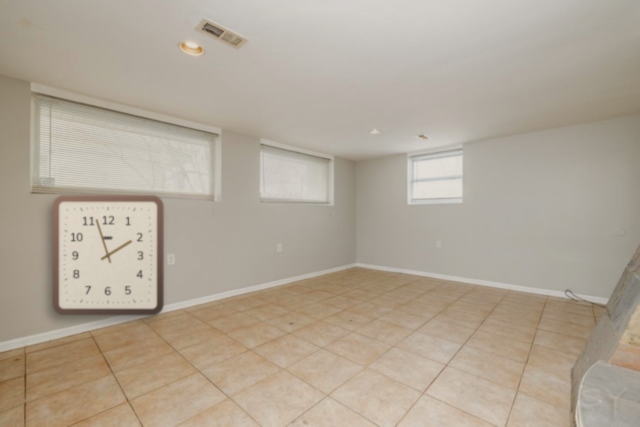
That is 1h57
